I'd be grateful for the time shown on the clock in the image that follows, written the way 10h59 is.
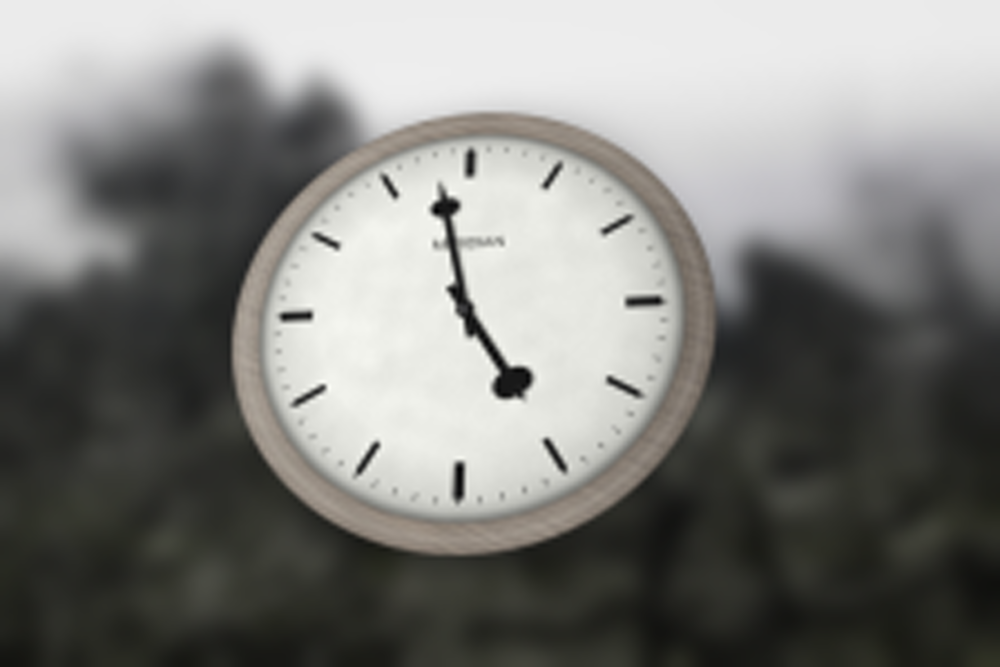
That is 4h58
